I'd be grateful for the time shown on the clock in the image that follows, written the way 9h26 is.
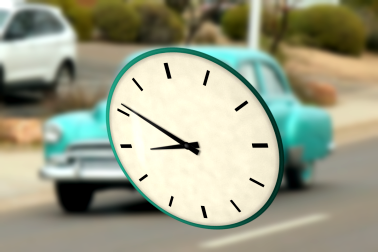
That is 8h51
